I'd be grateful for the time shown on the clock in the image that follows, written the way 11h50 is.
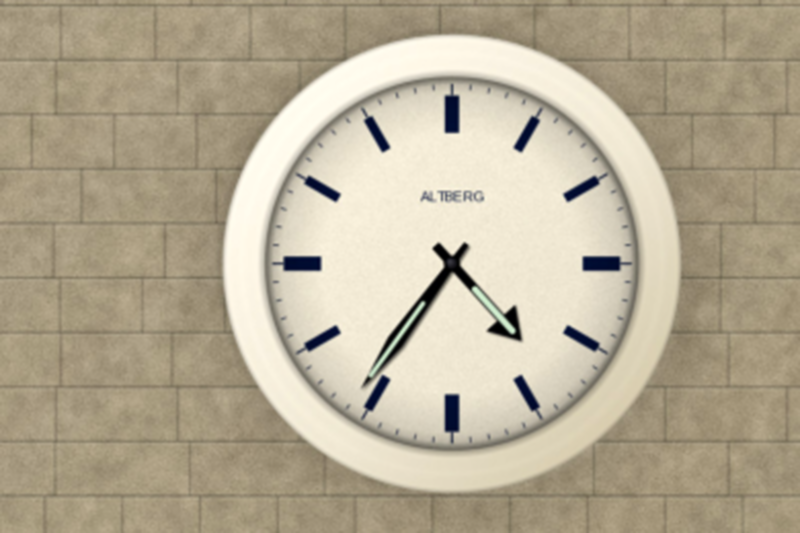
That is 4h36
